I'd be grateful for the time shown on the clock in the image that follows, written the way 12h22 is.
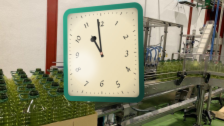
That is 10h59
